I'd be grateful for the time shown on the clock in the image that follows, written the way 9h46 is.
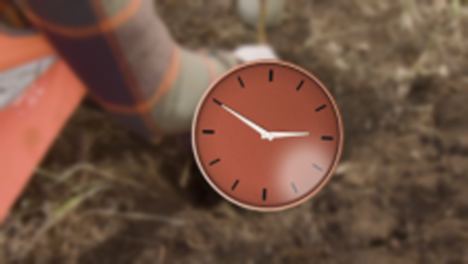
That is 2h50
